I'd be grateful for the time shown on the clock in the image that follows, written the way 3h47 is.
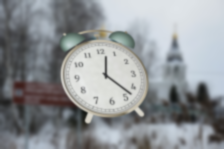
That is 12h23
